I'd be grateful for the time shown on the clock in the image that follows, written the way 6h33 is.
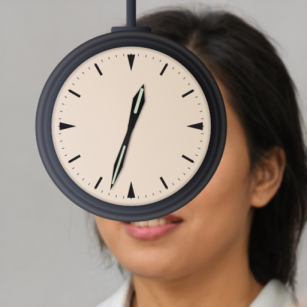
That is 12h33
